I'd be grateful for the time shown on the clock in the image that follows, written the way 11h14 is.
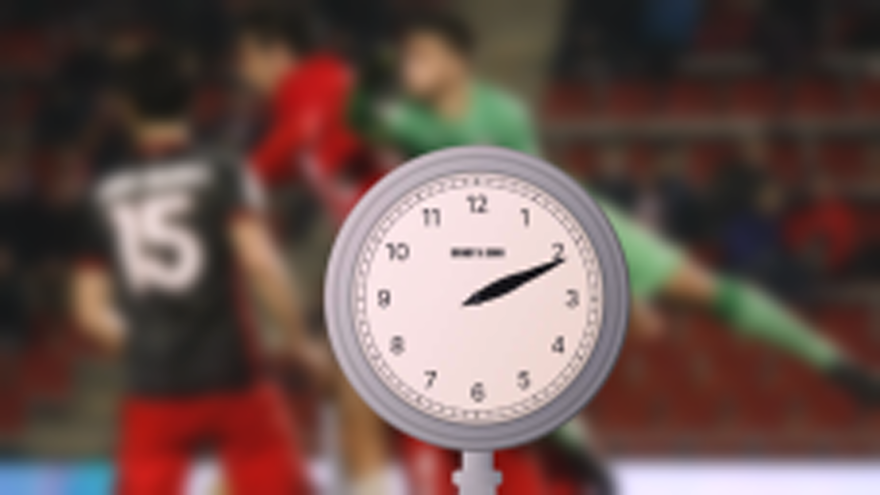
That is 2h11
